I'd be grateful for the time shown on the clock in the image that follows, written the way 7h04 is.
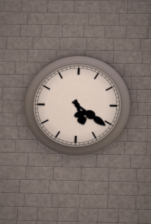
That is 5h21
